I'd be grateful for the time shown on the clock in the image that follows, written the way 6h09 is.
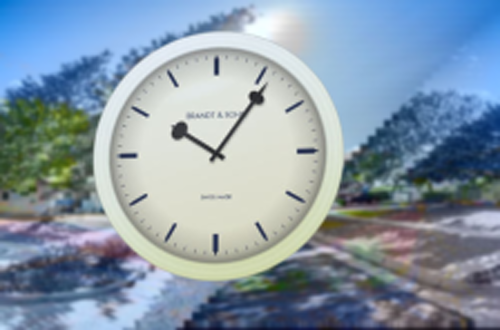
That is 10h06
